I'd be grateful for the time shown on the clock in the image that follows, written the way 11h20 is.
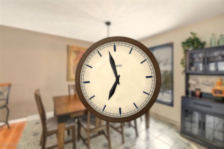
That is 6h58
